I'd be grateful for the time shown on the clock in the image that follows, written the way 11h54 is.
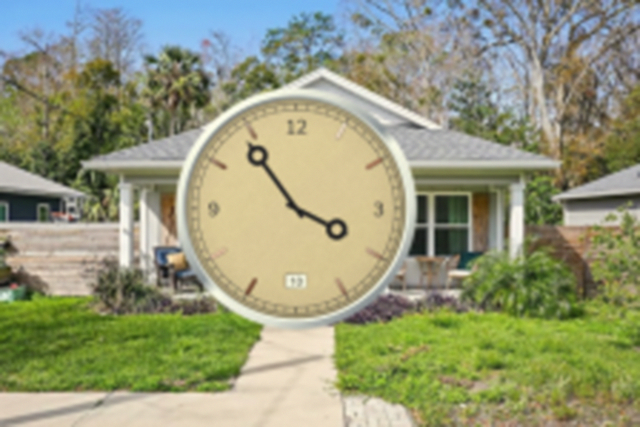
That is 3h54
